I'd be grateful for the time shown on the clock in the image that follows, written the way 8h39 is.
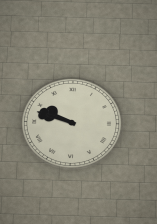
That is 9h48
